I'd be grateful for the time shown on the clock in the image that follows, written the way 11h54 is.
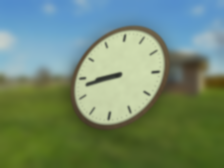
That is 8h43
